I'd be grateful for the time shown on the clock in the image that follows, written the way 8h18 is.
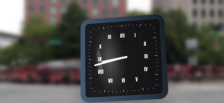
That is 8h43
